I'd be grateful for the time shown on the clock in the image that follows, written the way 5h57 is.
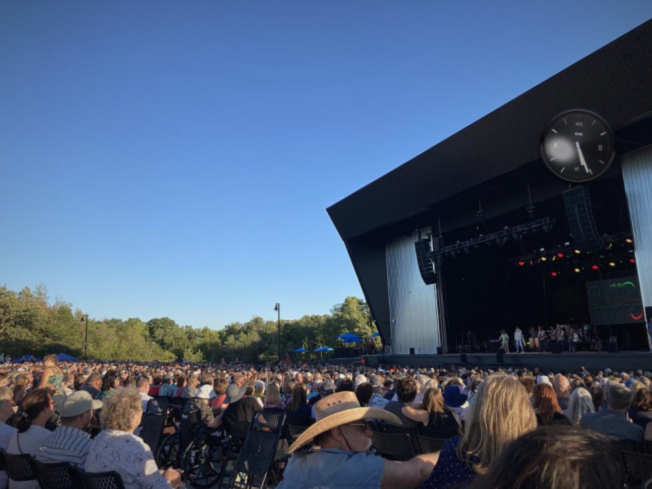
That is 5h26
